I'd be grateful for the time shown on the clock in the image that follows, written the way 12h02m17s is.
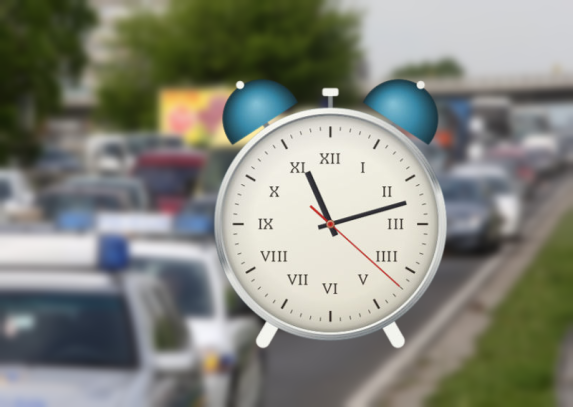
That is 11h12m22s
